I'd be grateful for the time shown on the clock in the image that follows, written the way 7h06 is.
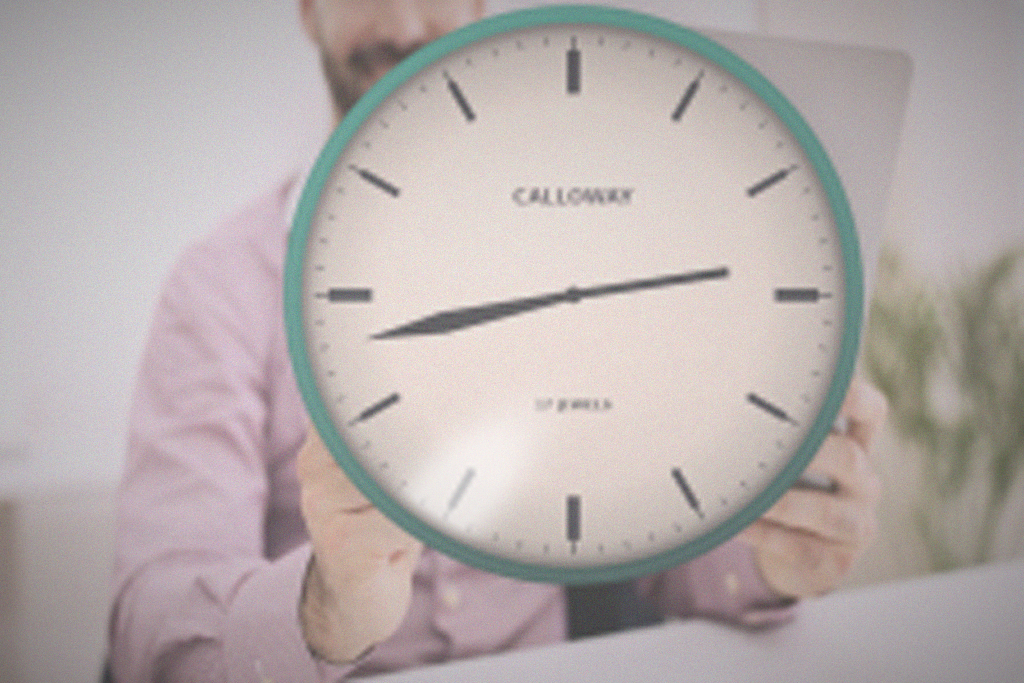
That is 2h43
